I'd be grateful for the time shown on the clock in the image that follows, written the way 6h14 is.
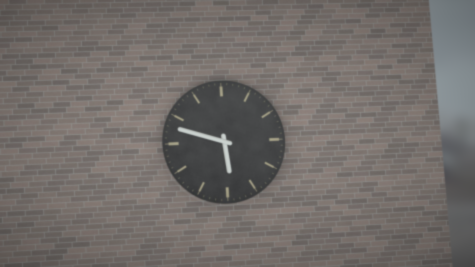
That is 5h48
